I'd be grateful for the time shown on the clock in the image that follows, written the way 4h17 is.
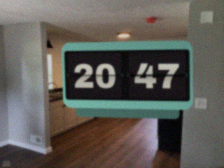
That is 20h47
